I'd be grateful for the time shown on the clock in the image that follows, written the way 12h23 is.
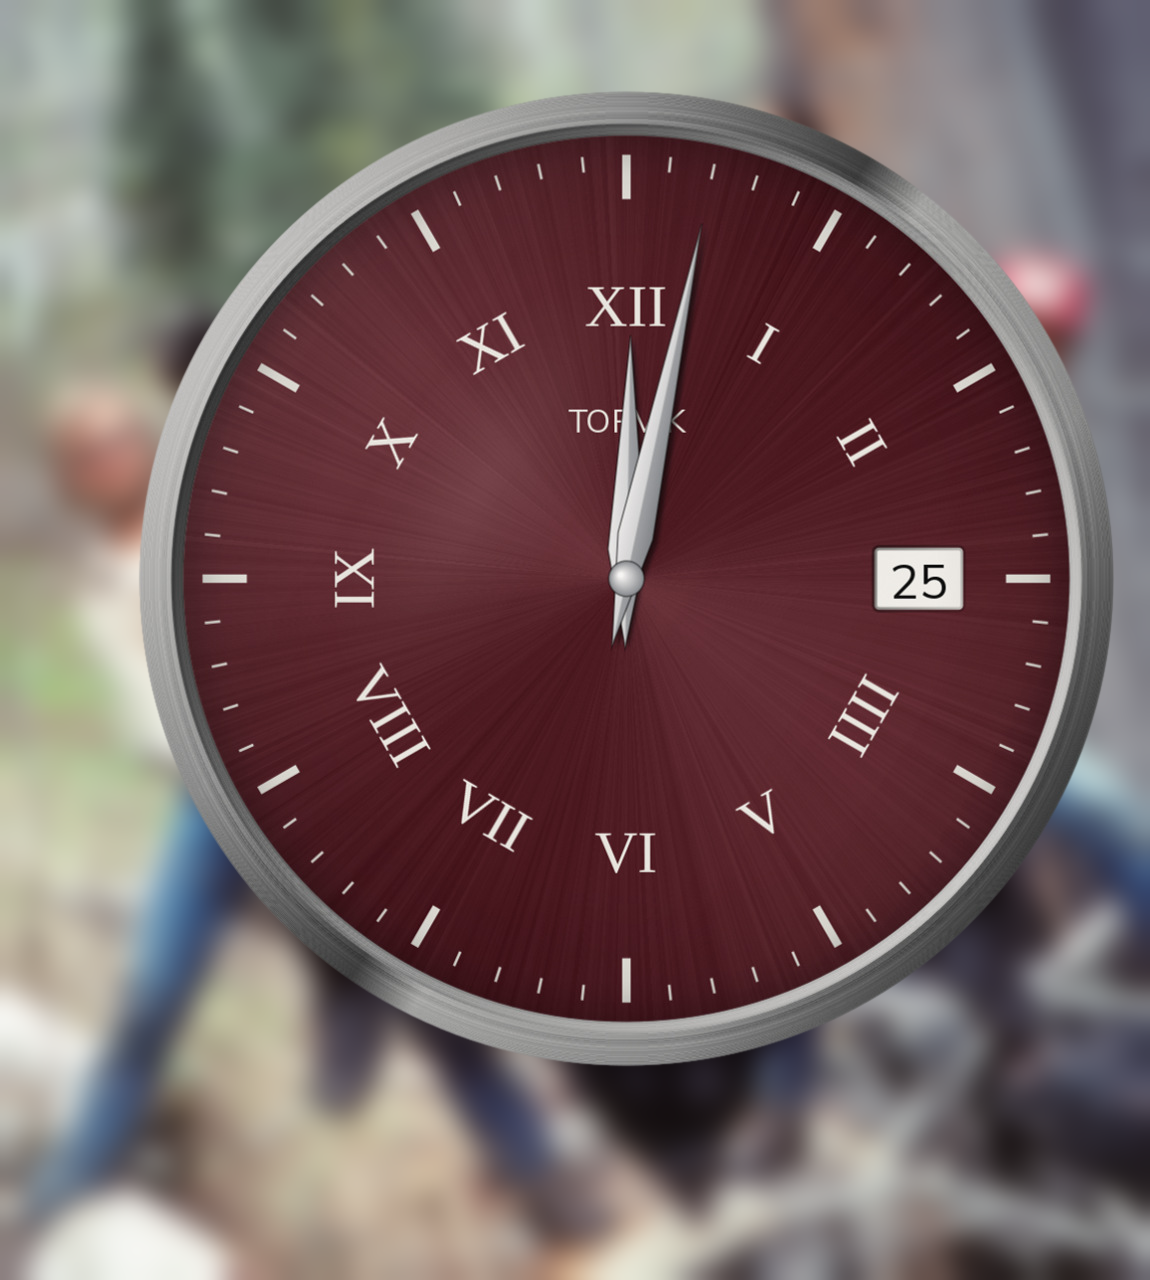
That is 12h02
